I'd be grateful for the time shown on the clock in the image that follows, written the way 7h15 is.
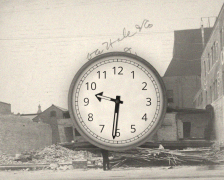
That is 9h31
